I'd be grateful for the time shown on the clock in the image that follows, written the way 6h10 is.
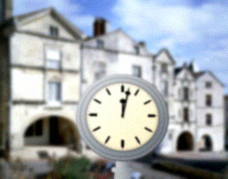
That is 12h02
